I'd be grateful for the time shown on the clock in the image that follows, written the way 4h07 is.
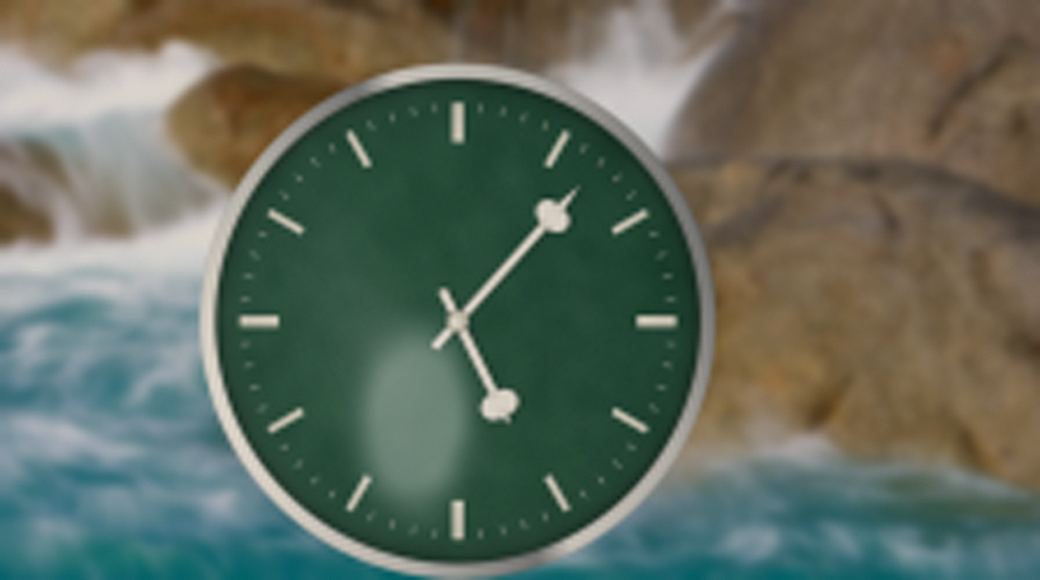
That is 5h07
